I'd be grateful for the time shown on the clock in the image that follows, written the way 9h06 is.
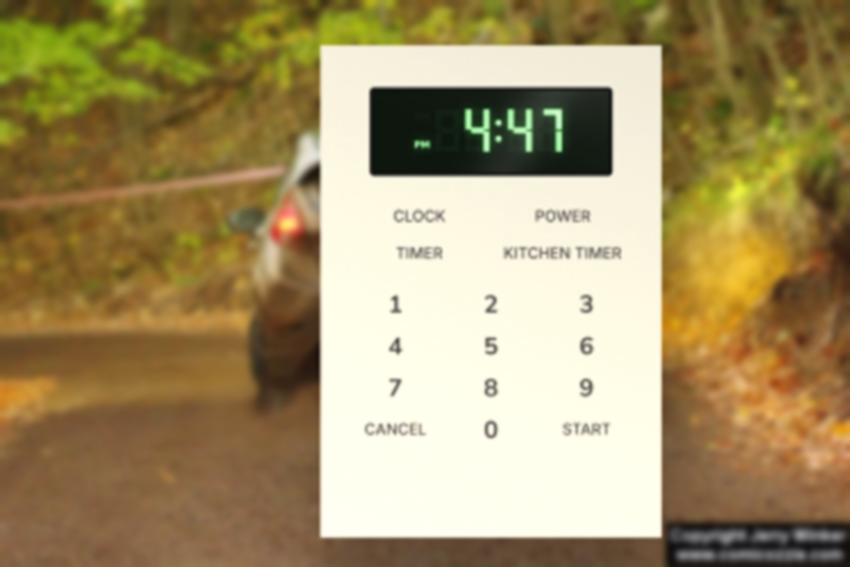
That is 4h47
